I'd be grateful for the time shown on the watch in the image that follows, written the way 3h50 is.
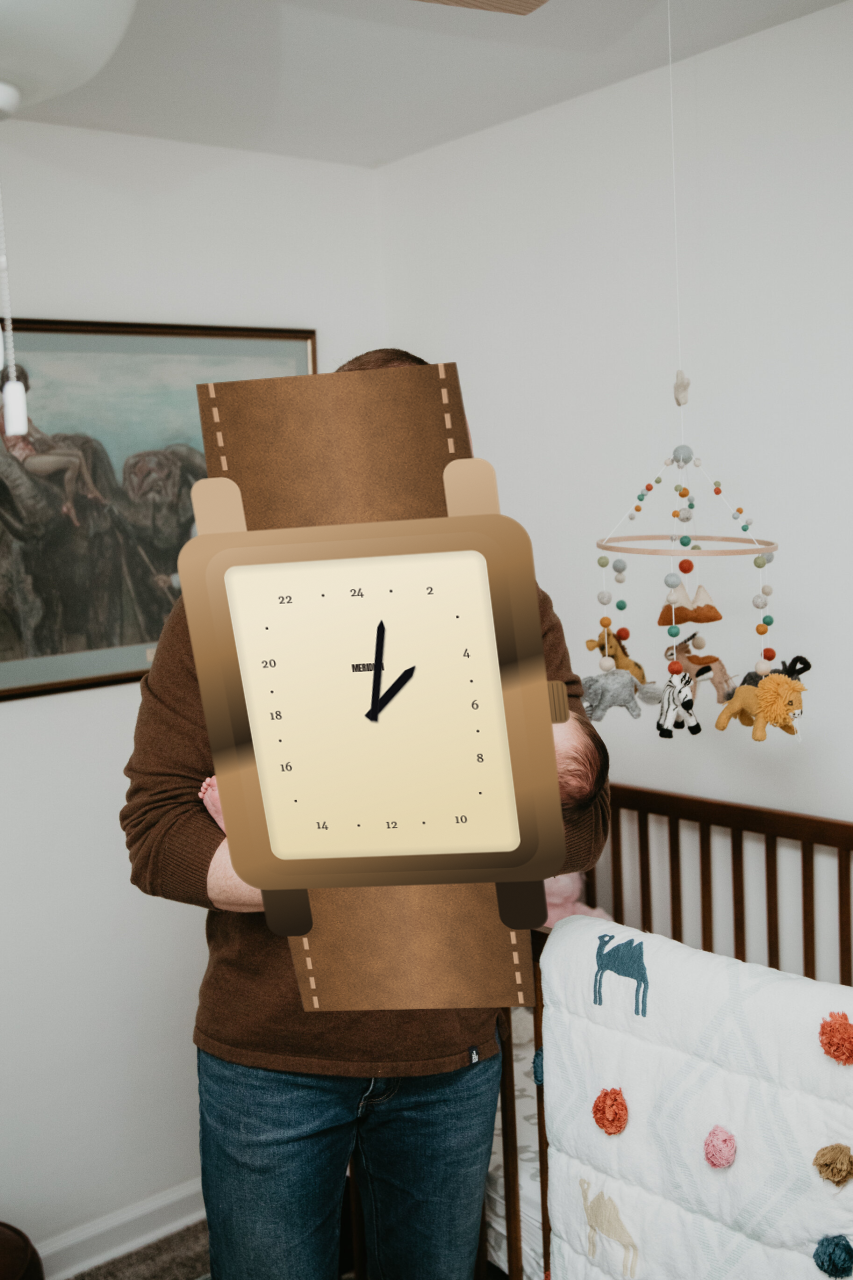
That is 3h02
